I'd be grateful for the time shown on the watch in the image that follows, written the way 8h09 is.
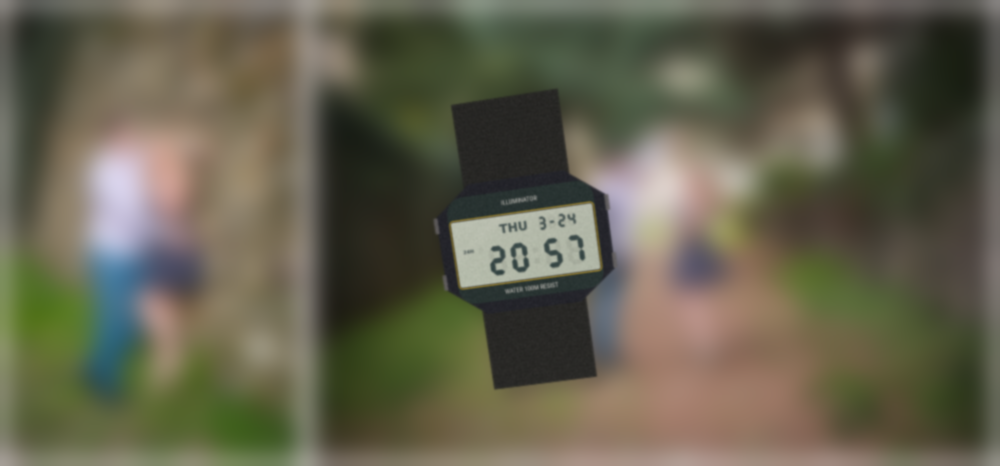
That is 20h57
